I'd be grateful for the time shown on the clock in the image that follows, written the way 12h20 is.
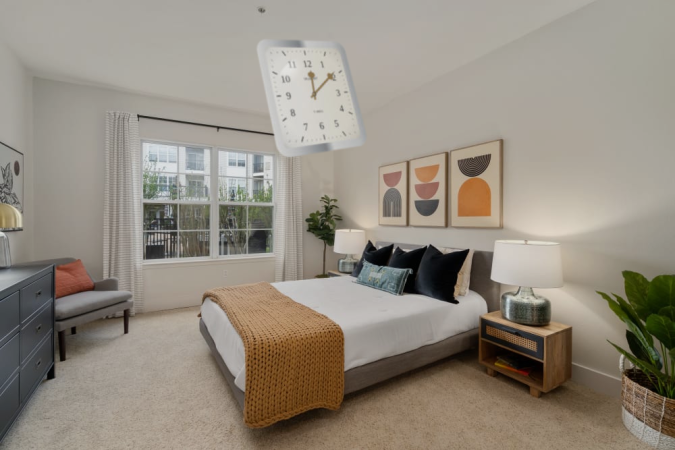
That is 12h09
